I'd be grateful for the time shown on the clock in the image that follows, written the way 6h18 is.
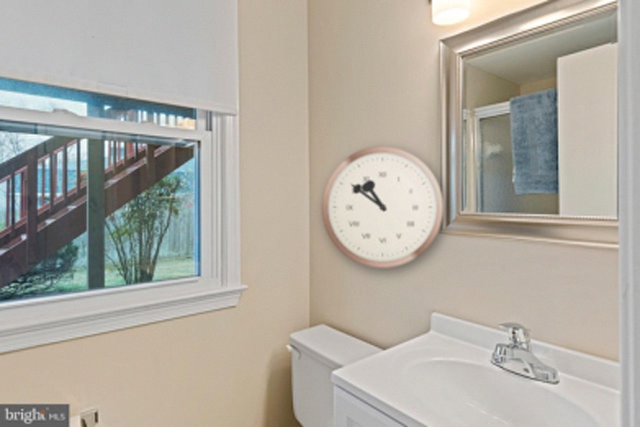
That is 10h51
